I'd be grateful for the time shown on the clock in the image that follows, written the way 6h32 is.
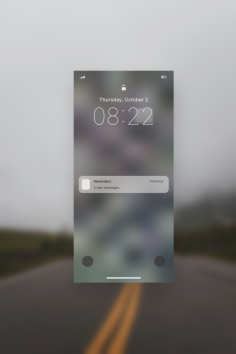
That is 8h22
